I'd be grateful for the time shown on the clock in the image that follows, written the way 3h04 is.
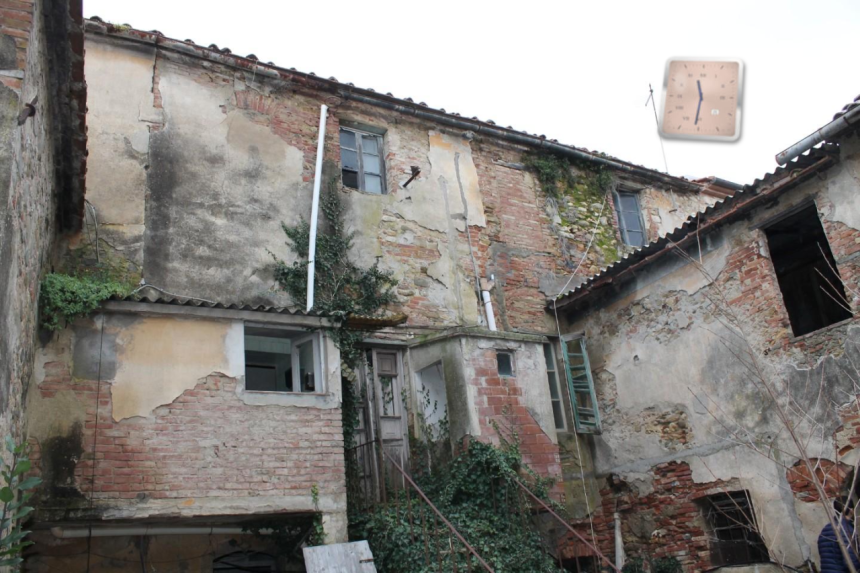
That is 11h31
